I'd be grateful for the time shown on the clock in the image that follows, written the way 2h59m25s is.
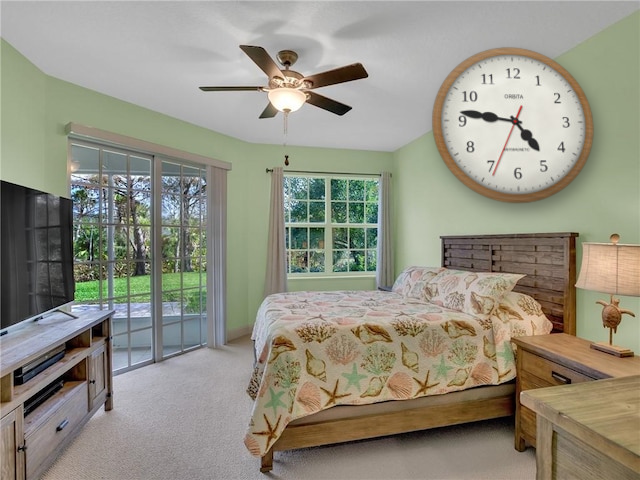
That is 4h46m34s
